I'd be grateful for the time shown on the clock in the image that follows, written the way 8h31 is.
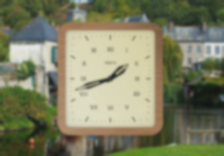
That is 1h42
